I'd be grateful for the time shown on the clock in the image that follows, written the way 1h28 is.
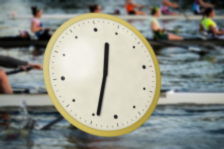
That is 12h34
